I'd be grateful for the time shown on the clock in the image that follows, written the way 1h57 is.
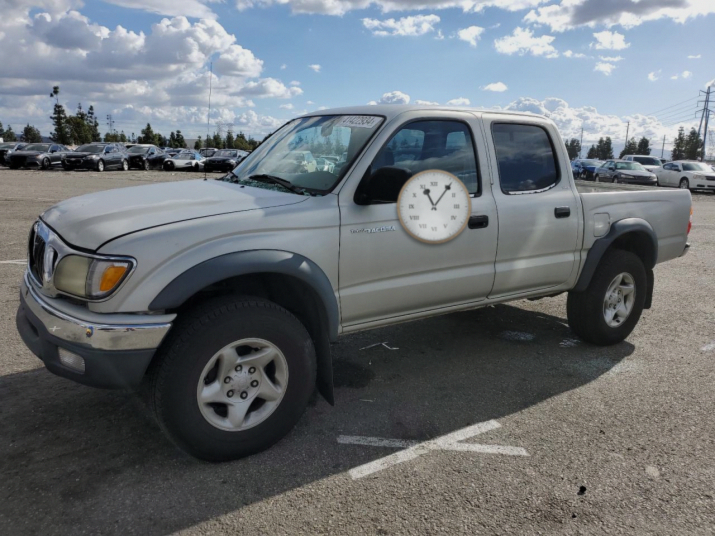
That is 11h06
